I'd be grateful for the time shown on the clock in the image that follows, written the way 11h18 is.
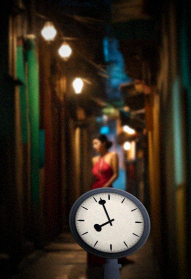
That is 7h57
